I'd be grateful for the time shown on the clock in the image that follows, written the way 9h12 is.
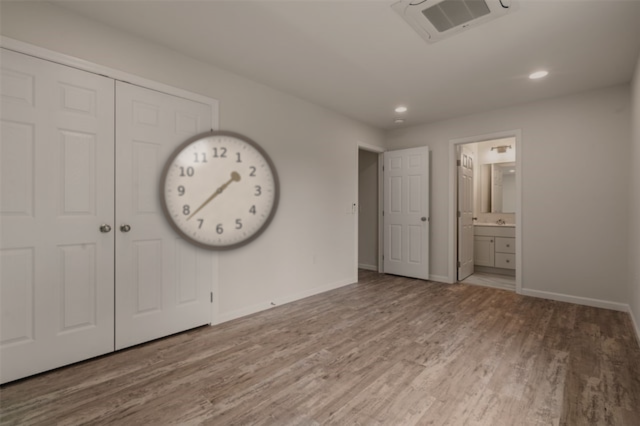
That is 1h38
